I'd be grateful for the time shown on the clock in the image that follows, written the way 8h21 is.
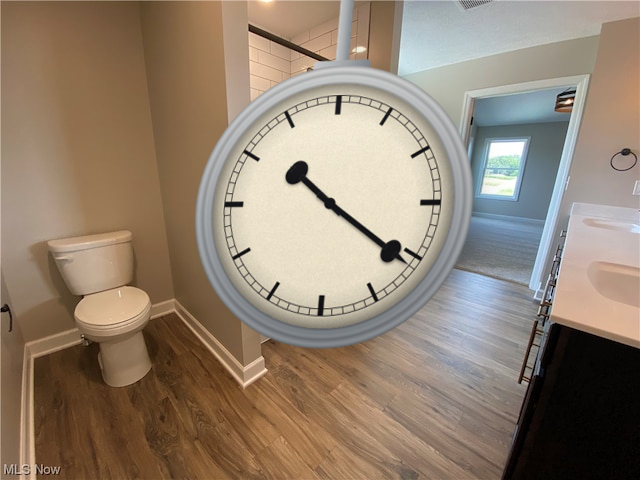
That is 10h21
